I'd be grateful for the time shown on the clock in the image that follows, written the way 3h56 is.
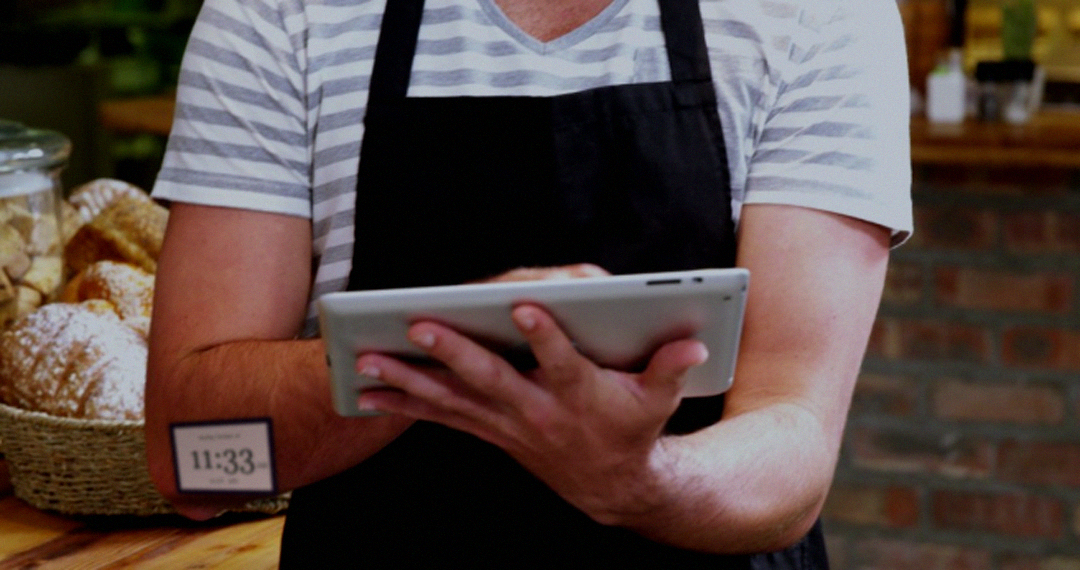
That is 11h33
